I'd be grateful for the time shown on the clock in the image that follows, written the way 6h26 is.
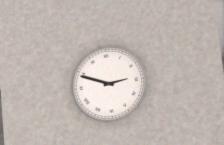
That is 2h49
